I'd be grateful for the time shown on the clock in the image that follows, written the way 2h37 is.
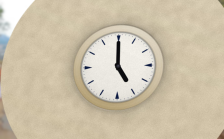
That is 5h00
